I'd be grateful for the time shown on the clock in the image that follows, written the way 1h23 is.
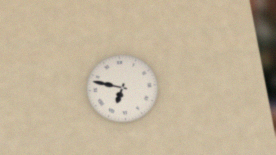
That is 6h48
